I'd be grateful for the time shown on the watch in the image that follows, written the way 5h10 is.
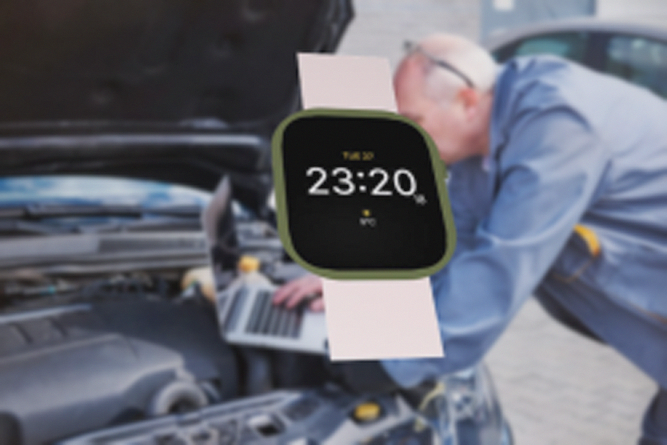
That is 23h20
